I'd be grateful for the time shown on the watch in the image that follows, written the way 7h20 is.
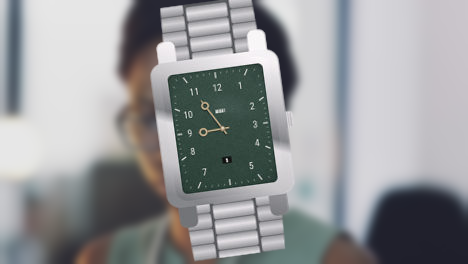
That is 8h55
